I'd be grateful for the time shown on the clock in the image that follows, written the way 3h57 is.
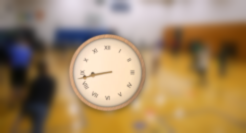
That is 8h43
